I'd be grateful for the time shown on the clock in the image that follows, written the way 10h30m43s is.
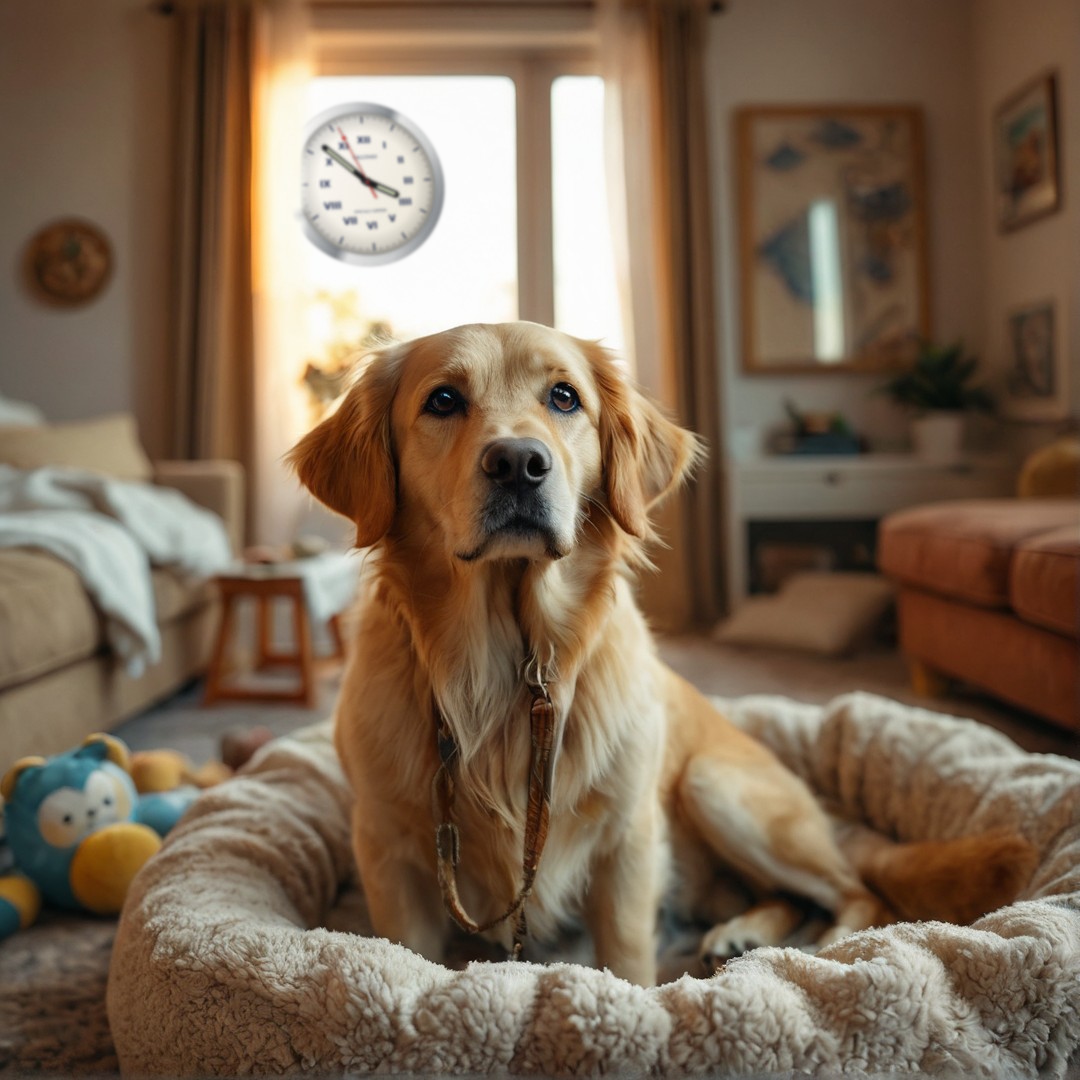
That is 3h51m56s
